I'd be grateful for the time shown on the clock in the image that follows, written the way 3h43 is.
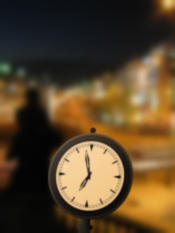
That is 6h58
